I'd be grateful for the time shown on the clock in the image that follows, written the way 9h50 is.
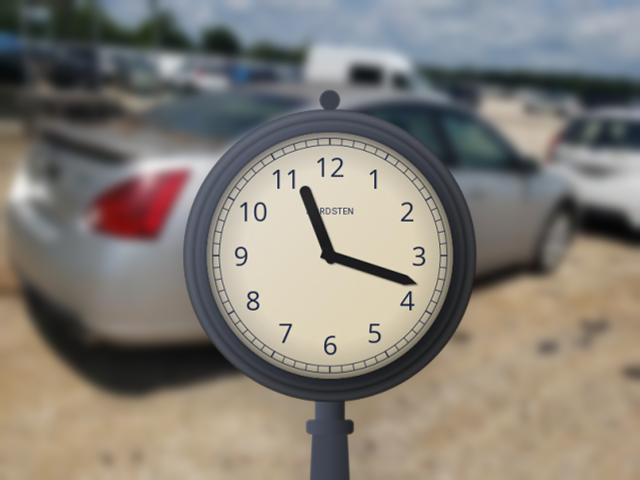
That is 11h18
